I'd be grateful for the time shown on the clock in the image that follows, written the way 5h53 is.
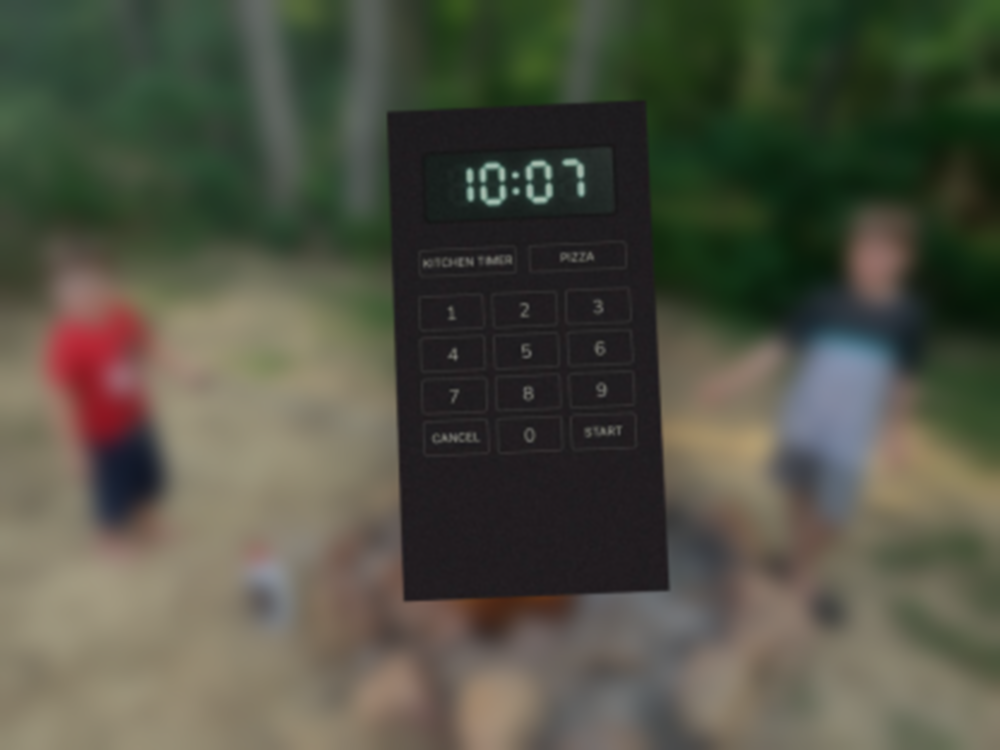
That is 10h07
